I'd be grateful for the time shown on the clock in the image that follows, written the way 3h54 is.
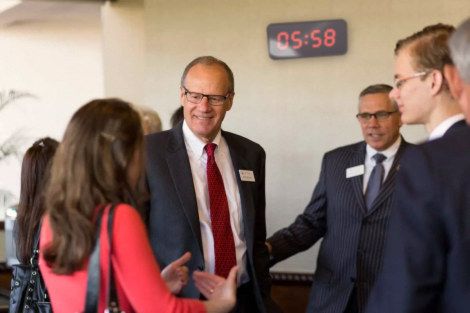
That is 5h58
